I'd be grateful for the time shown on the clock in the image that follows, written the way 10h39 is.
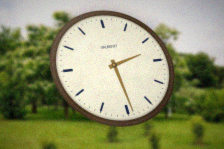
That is 2h29
